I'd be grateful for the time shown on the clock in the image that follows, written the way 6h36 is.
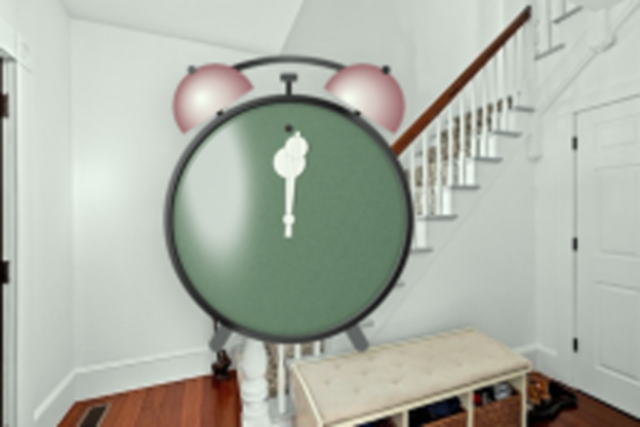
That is 12h01
